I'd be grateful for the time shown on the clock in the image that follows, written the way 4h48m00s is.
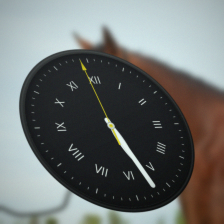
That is 5h26m59s
